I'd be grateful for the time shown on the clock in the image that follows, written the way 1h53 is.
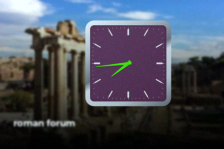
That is 7h44
